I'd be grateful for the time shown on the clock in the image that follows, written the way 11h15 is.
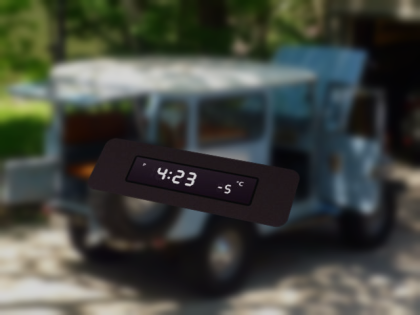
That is 4h23
